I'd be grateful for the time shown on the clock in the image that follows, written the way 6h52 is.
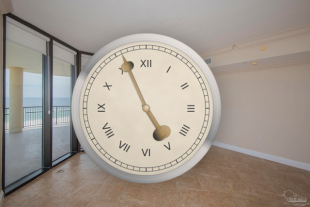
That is 4h56
